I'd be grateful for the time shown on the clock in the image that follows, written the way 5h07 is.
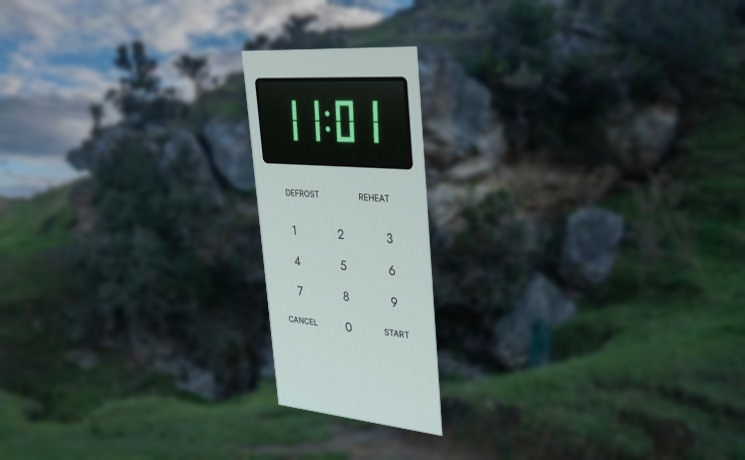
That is 11h01
